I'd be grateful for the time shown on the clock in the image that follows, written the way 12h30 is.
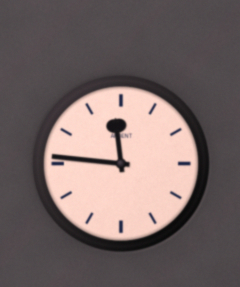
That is 11h46
